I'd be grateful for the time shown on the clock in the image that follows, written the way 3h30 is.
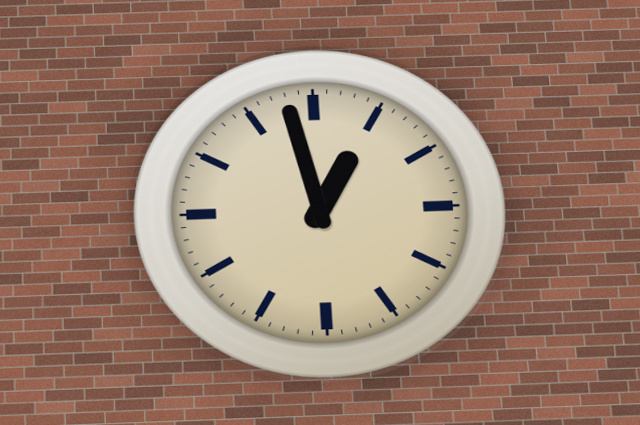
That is 12h58
